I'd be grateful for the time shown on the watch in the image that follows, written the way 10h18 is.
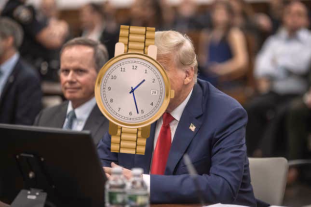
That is 1h27
